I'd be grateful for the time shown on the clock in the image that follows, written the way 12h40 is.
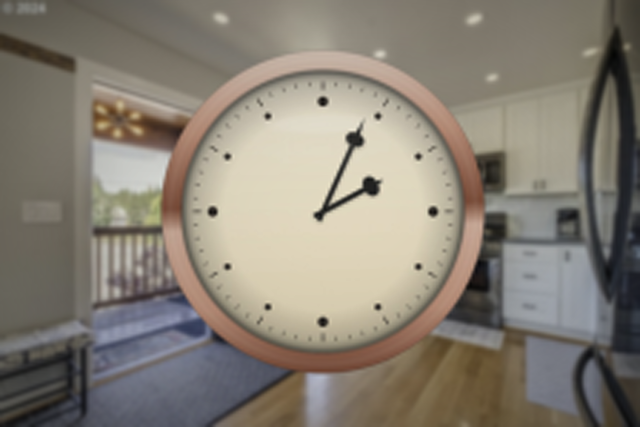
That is 2h04
